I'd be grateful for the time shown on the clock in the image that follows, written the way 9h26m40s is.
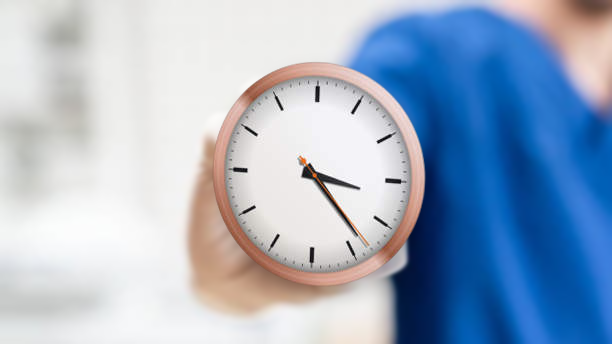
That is 3h23m23s
